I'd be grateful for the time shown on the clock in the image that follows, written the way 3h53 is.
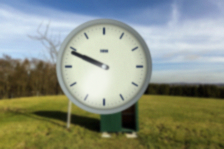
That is 9h49
